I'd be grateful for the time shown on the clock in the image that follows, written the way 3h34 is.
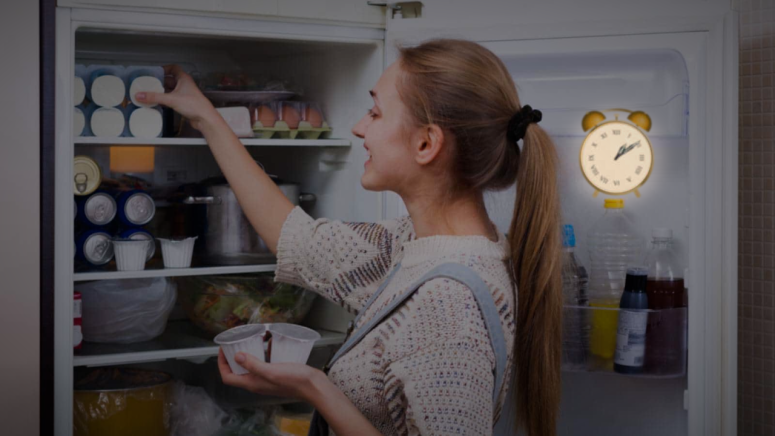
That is 1h09
